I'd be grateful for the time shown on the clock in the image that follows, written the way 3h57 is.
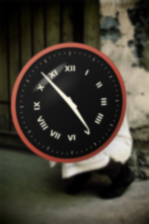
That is 4h53
